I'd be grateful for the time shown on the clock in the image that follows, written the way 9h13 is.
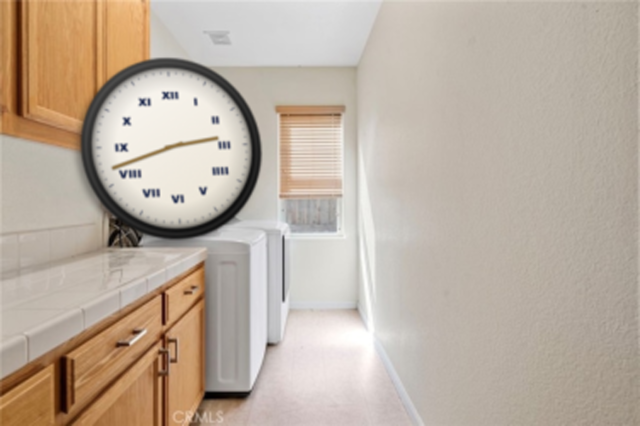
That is 2h42
